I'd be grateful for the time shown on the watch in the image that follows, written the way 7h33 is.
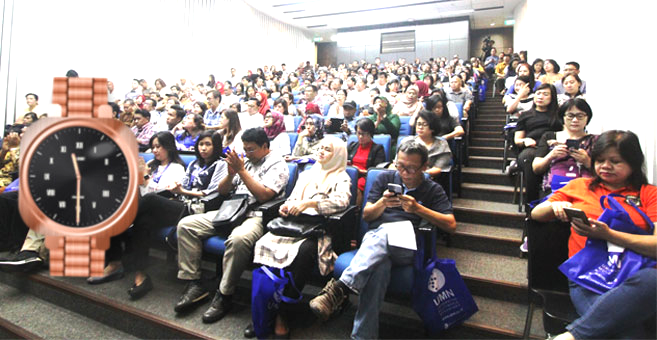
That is 11h30
